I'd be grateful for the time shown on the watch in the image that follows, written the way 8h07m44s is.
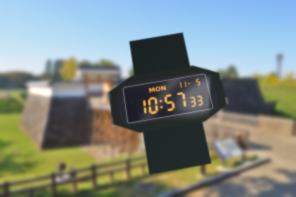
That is 10h57m33s
